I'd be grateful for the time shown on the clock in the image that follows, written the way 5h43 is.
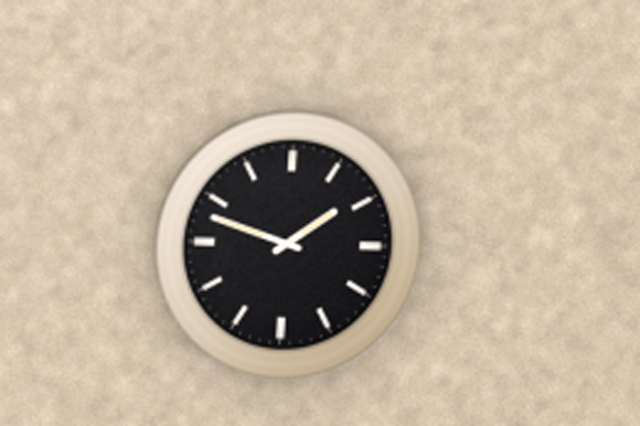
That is 1h48
